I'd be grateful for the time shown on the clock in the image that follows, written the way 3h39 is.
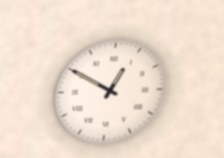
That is 12h50
